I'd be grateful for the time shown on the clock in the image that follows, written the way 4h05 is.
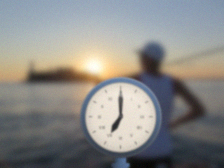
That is 7h00
